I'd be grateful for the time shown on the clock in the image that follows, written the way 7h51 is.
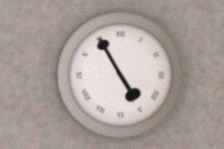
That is 4h55
